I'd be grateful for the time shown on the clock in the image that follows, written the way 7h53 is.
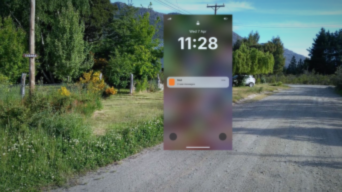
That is 11h28
